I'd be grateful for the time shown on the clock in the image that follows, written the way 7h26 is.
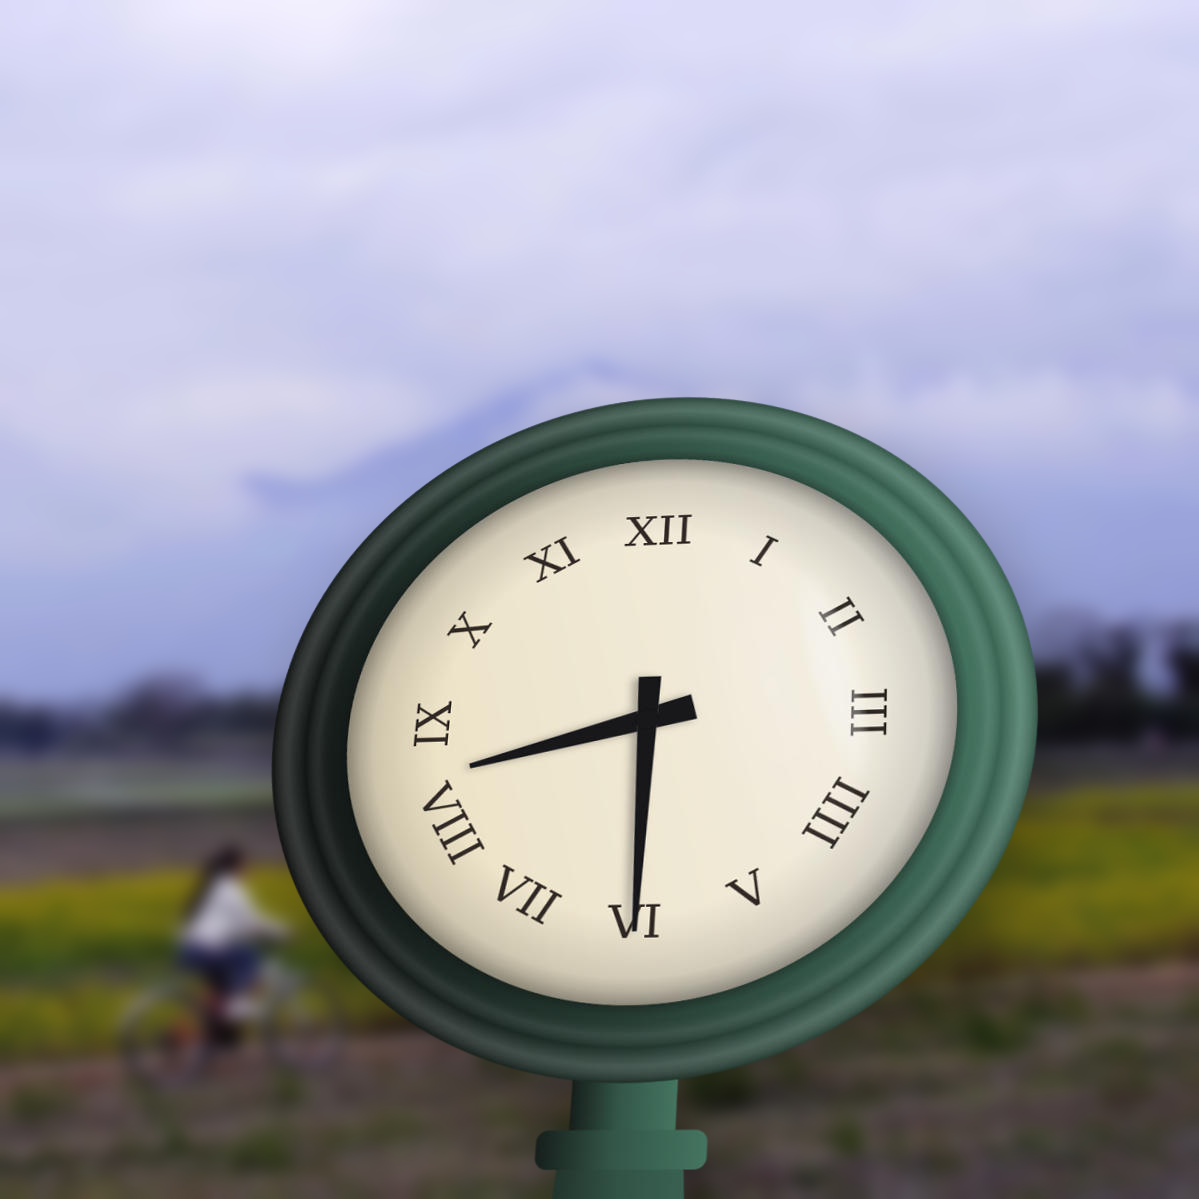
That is 8h30
